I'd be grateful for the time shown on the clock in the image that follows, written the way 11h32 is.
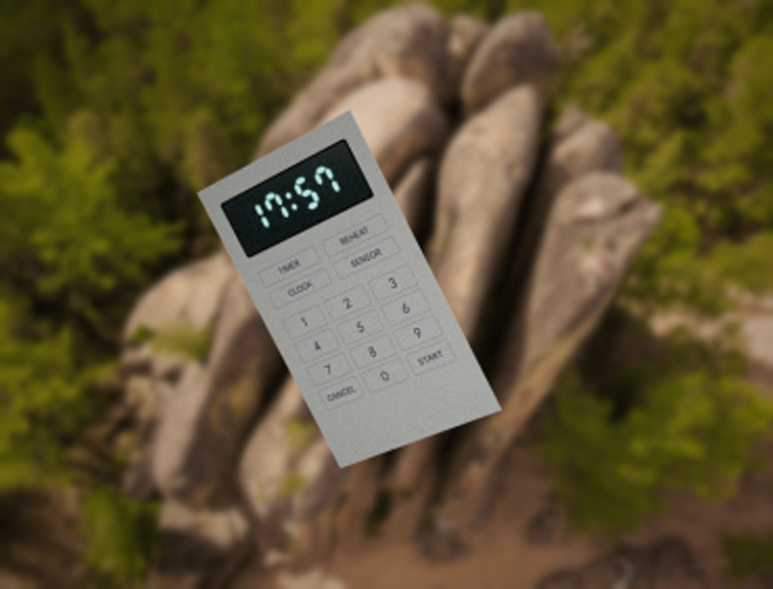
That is 17h57
